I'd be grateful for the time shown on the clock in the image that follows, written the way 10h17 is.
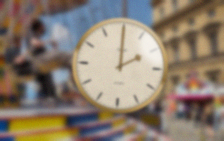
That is 2h00
